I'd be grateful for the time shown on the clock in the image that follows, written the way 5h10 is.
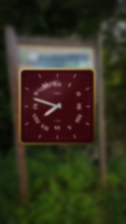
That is 7h48
